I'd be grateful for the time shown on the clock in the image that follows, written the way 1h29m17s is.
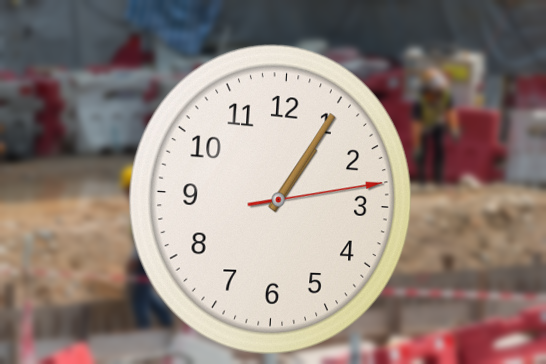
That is 1h05m13s
